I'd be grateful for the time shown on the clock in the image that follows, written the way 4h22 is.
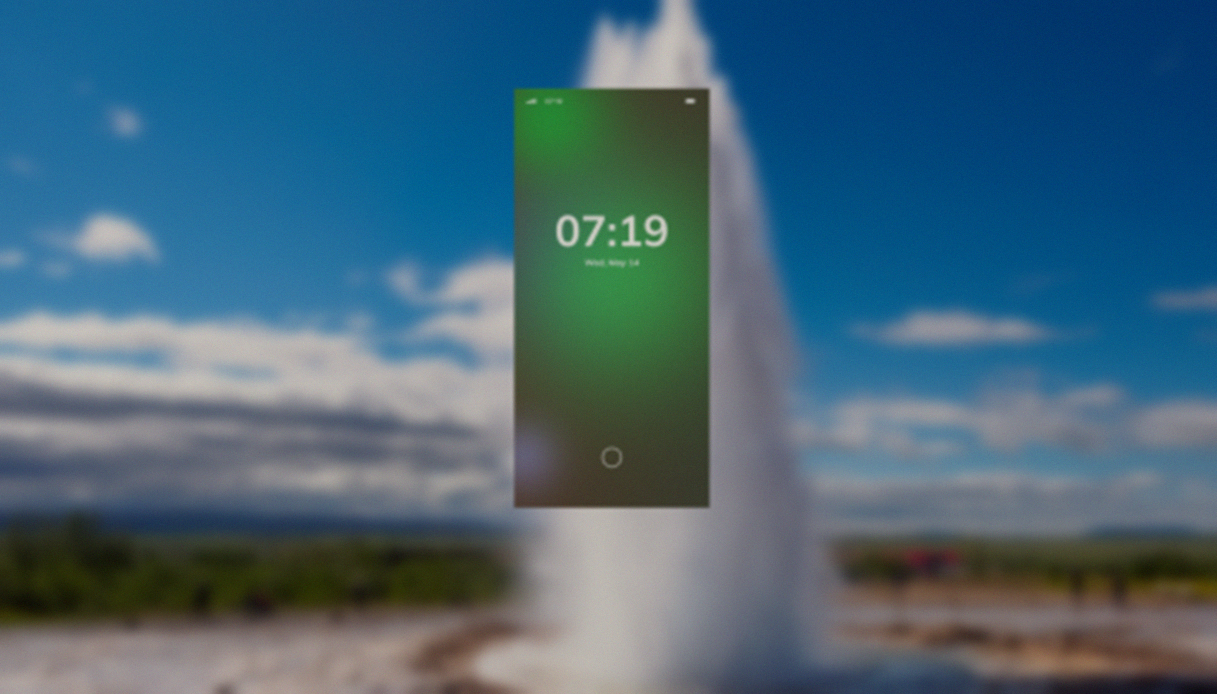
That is 7h19
